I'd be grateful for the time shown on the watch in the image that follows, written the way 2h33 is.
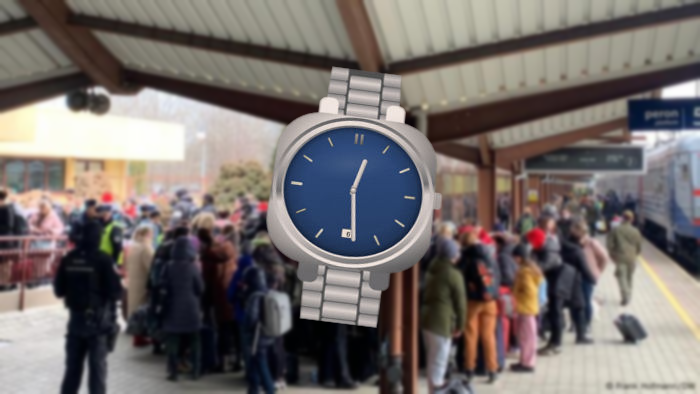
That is 12h29
